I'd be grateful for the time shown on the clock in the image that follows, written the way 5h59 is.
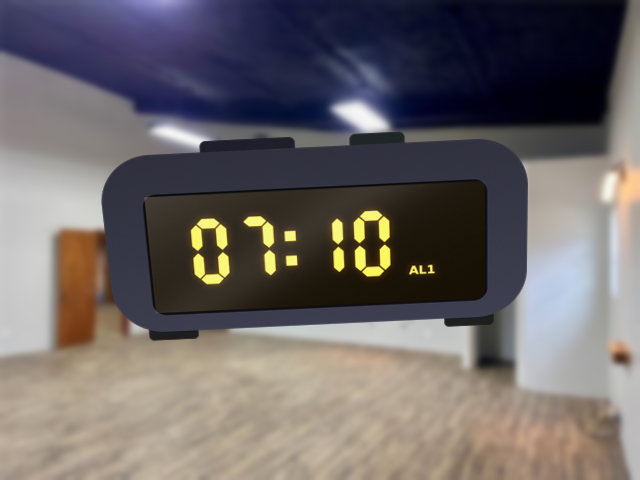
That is 7h10
